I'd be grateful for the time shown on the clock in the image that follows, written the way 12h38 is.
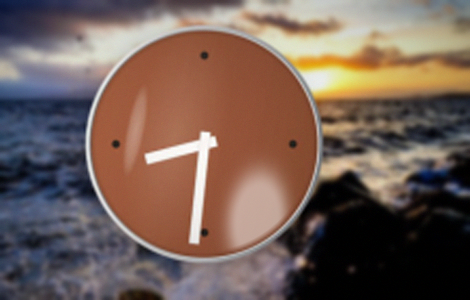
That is 8h31
